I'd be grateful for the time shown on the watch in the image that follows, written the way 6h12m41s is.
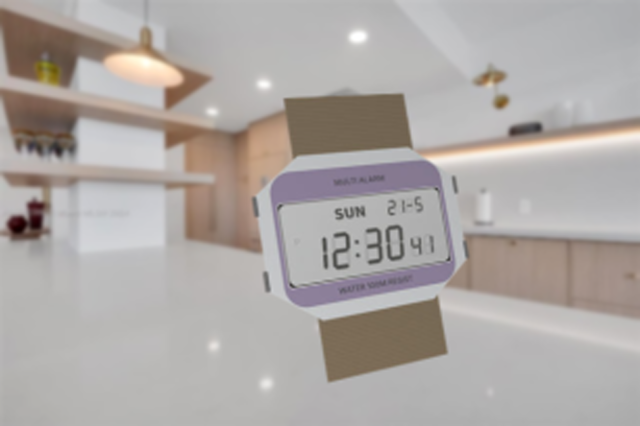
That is 12h30m41s
